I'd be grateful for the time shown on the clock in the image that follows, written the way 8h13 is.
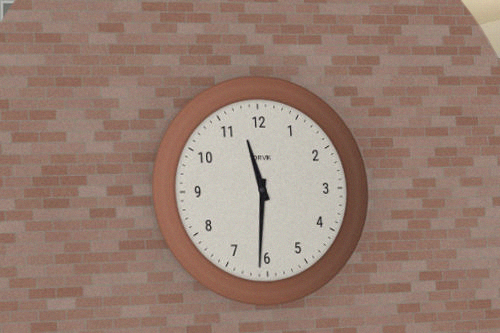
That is 11h31
